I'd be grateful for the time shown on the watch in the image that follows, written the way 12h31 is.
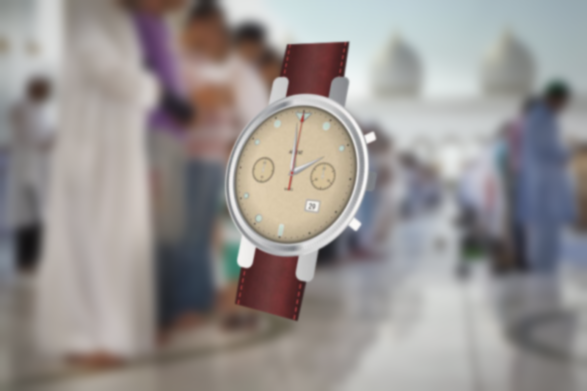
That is 1h59
